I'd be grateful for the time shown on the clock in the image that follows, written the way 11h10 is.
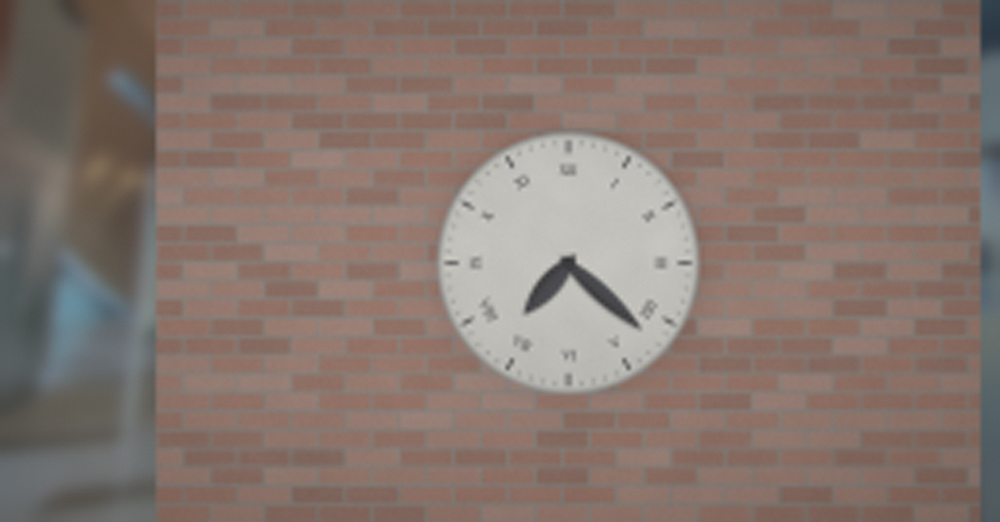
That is 7h22
